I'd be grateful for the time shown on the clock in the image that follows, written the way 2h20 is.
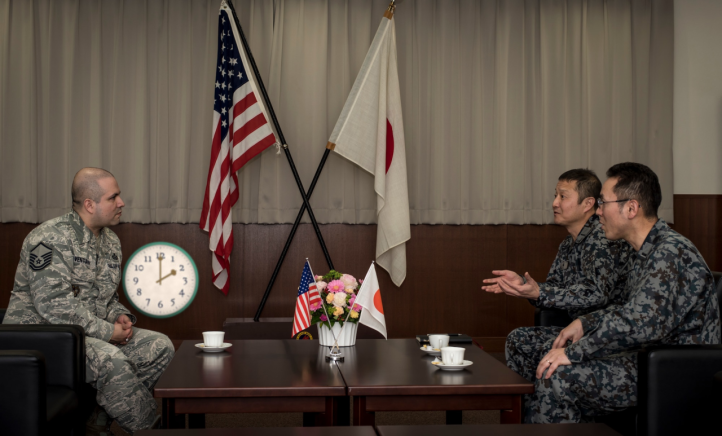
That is 2h00
